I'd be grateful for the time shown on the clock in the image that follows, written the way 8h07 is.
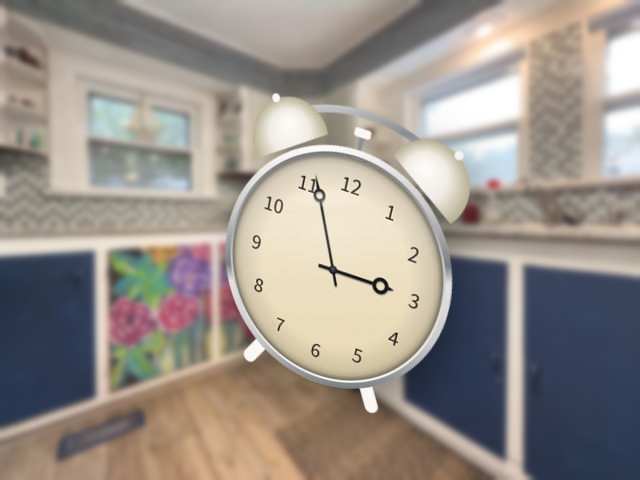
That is 2h56
